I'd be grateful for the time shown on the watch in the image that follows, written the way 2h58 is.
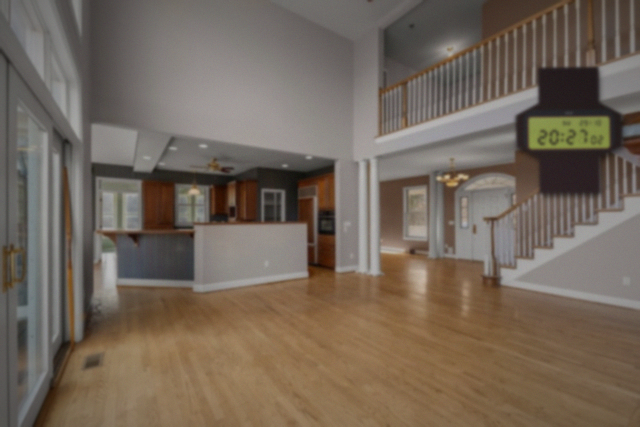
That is 20h27
